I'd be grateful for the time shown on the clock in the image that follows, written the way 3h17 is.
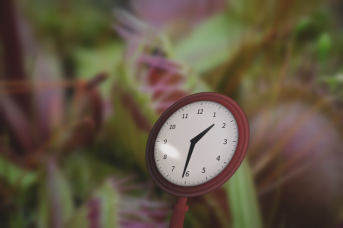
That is 1h31
